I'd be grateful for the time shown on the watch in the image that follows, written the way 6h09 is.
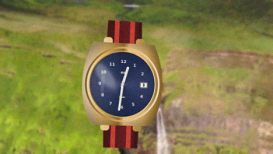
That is 12h31
